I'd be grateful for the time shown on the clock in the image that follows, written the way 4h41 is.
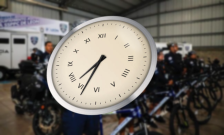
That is 7h34
